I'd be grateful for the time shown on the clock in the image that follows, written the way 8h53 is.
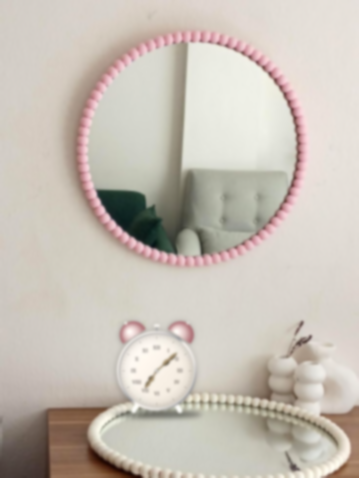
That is 7h08
